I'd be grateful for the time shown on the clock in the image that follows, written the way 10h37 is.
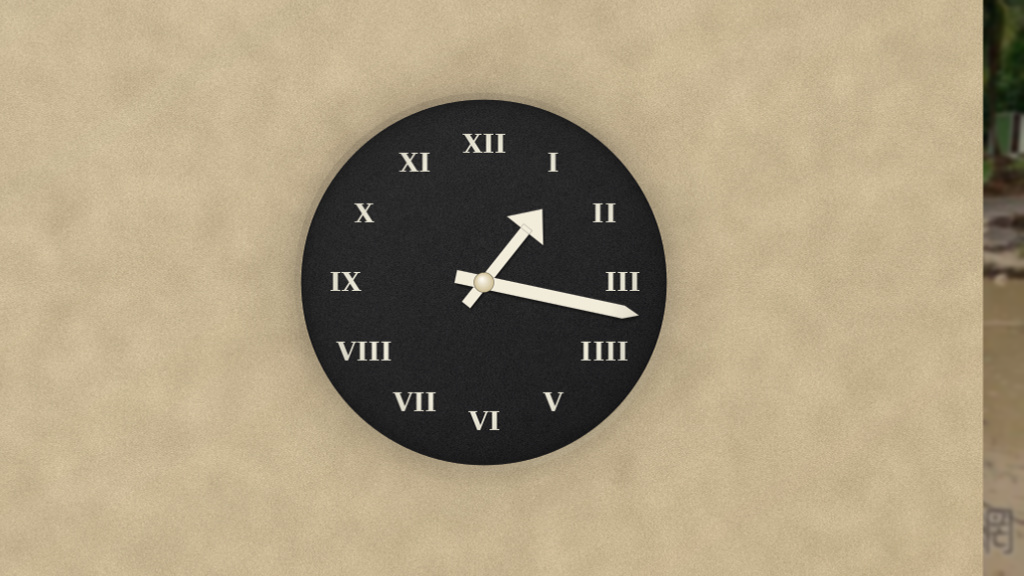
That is 1h17
